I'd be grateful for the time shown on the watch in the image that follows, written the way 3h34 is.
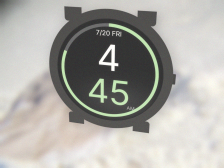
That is 4h45
